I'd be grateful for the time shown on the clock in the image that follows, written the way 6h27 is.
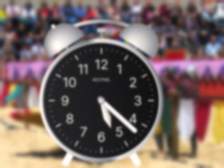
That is 5h22
